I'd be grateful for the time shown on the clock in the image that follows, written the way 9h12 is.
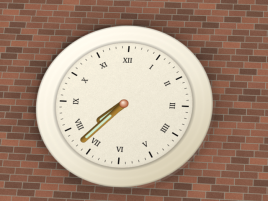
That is 7h37
